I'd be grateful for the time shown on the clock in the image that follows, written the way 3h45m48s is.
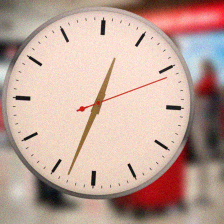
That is 12h33m11s
